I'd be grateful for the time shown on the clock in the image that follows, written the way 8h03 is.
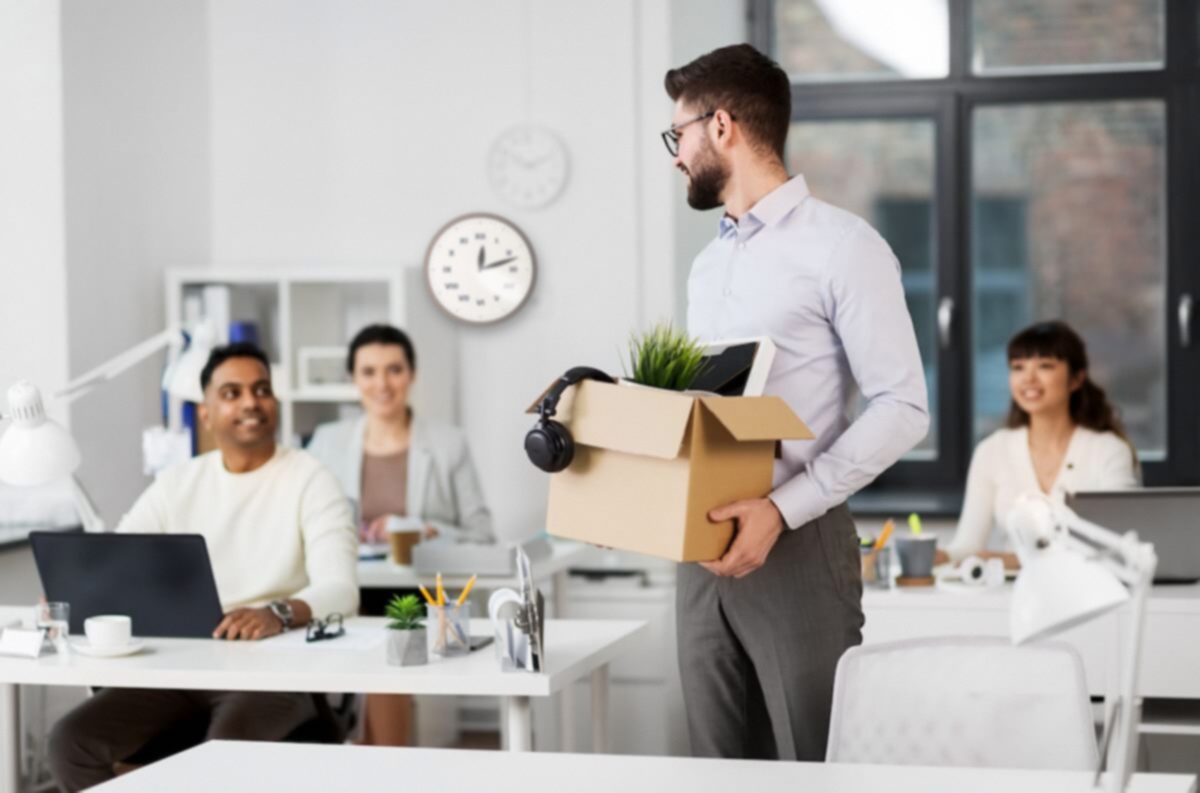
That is 12h12
